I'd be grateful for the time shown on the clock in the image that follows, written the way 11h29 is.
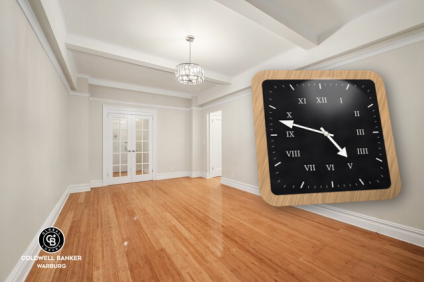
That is 4h48
